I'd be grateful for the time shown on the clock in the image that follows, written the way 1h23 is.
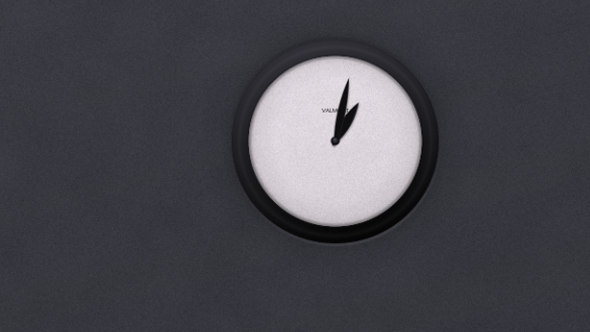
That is 1h02
